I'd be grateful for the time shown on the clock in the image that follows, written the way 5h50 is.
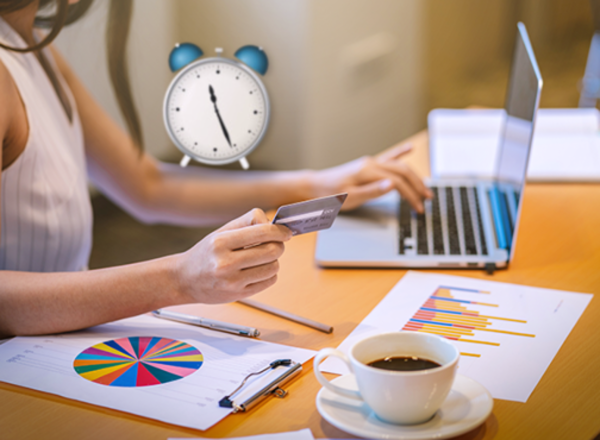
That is 11h26
